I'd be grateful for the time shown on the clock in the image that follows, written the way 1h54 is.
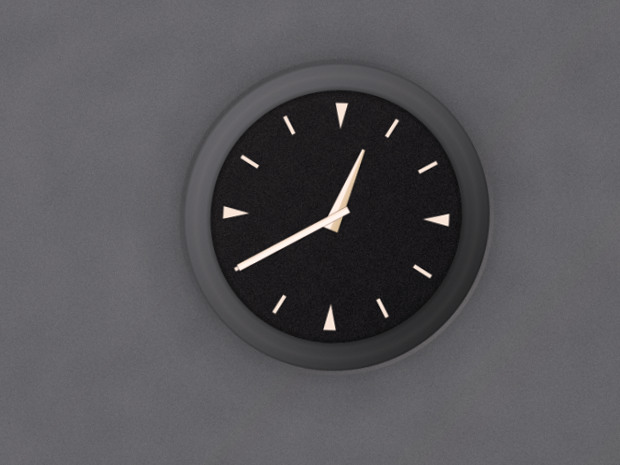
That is 12h40
